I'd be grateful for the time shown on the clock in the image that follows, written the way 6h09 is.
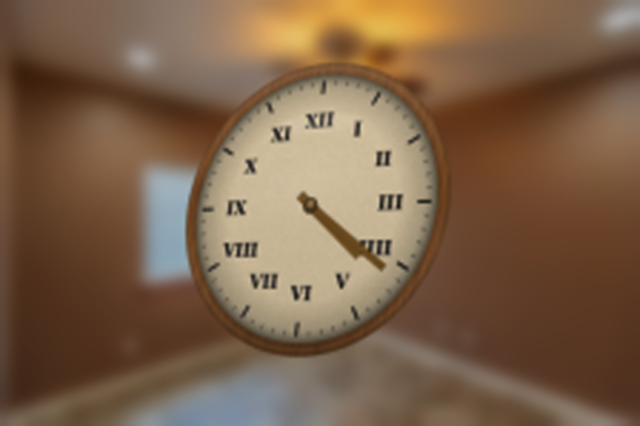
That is 4h21
